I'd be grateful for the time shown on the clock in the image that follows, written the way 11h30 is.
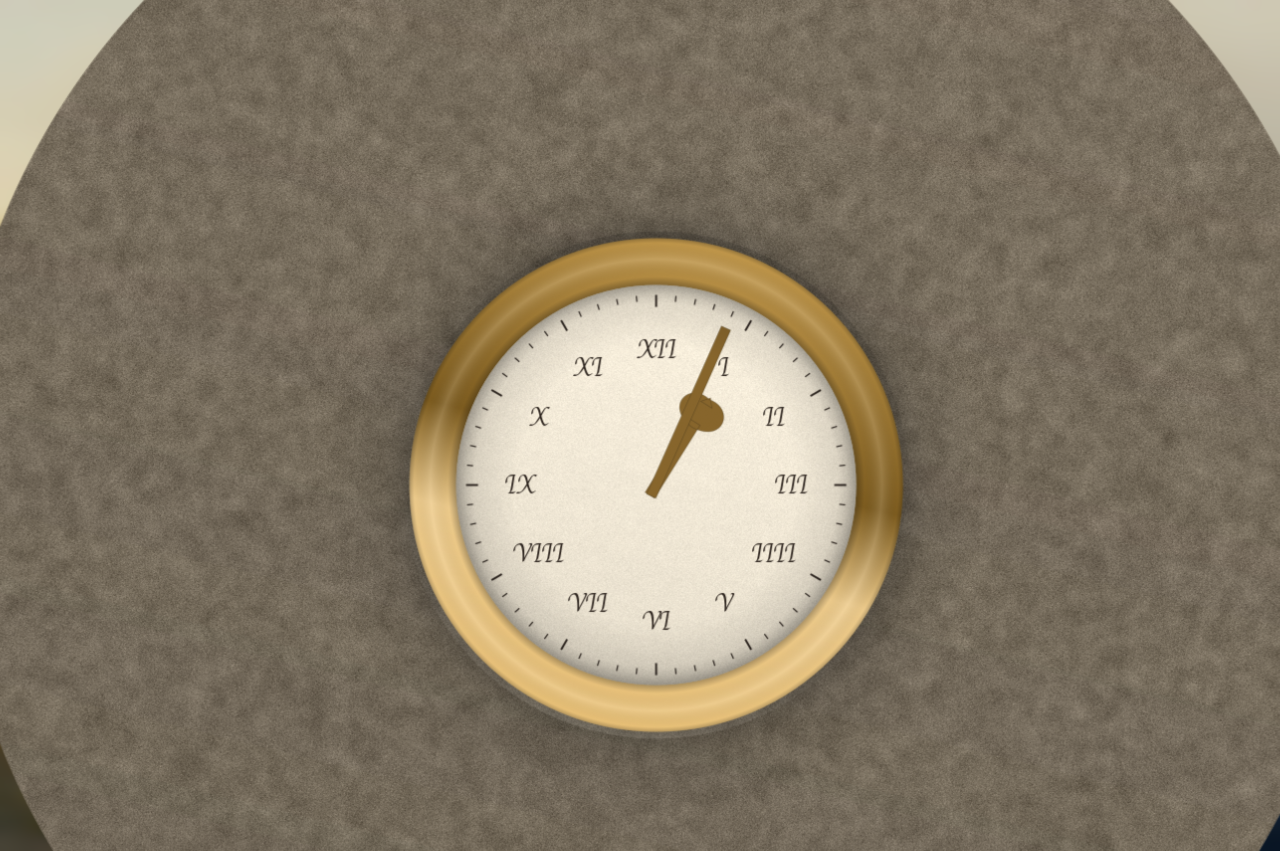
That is 1h04
